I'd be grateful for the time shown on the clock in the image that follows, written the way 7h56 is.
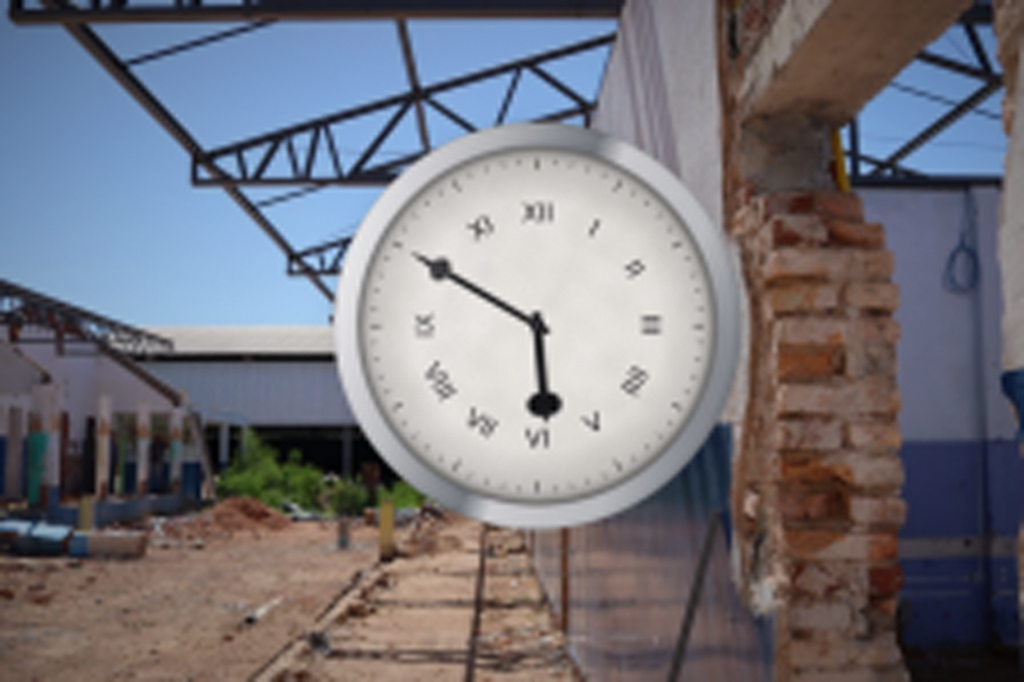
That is 5h50
